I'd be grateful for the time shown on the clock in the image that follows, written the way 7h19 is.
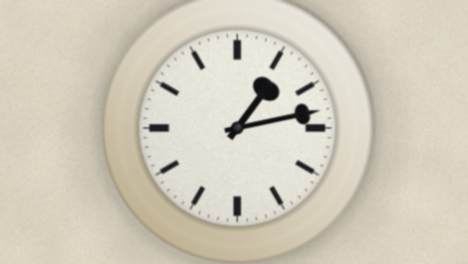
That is 1h13
